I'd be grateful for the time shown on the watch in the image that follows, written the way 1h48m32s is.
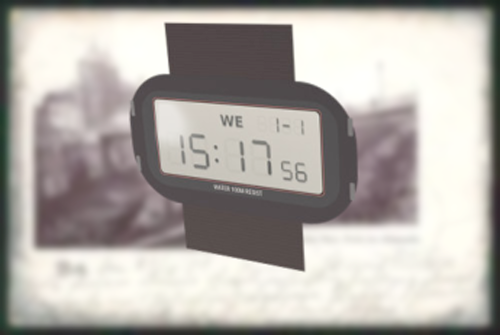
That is 15h17m56s
